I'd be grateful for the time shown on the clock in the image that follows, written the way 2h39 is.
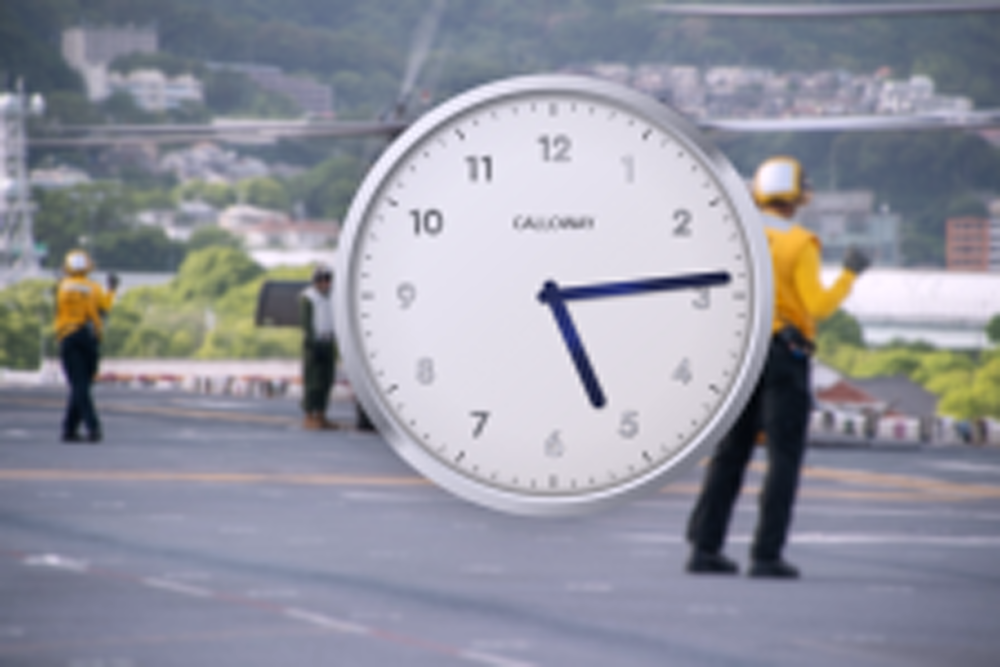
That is 5h14
